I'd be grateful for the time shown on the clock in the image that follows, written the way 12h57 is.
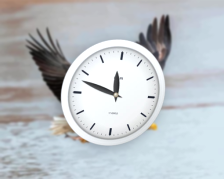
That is 11h48
